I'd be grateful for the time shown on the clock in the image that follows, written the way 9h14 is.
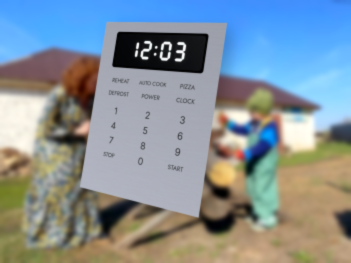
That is 12h03
